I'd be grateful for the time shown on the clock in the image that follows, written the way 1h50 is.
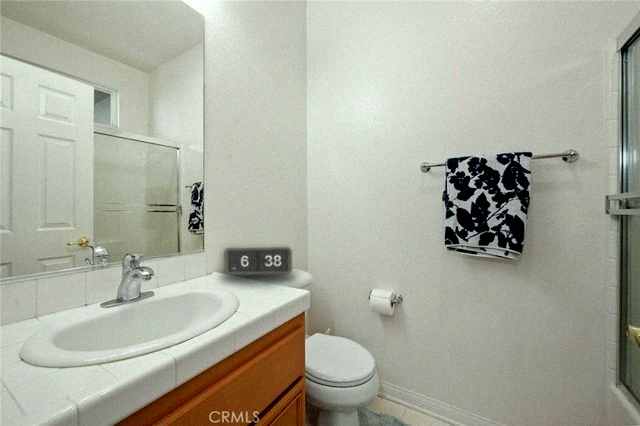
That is 6h38
